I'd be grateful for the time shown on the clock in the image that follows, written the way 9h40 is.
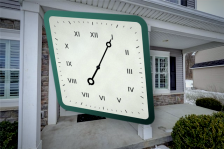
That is 7h05
